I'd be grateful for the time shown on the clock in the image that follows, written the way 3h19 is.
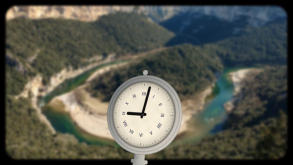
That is 9h02
